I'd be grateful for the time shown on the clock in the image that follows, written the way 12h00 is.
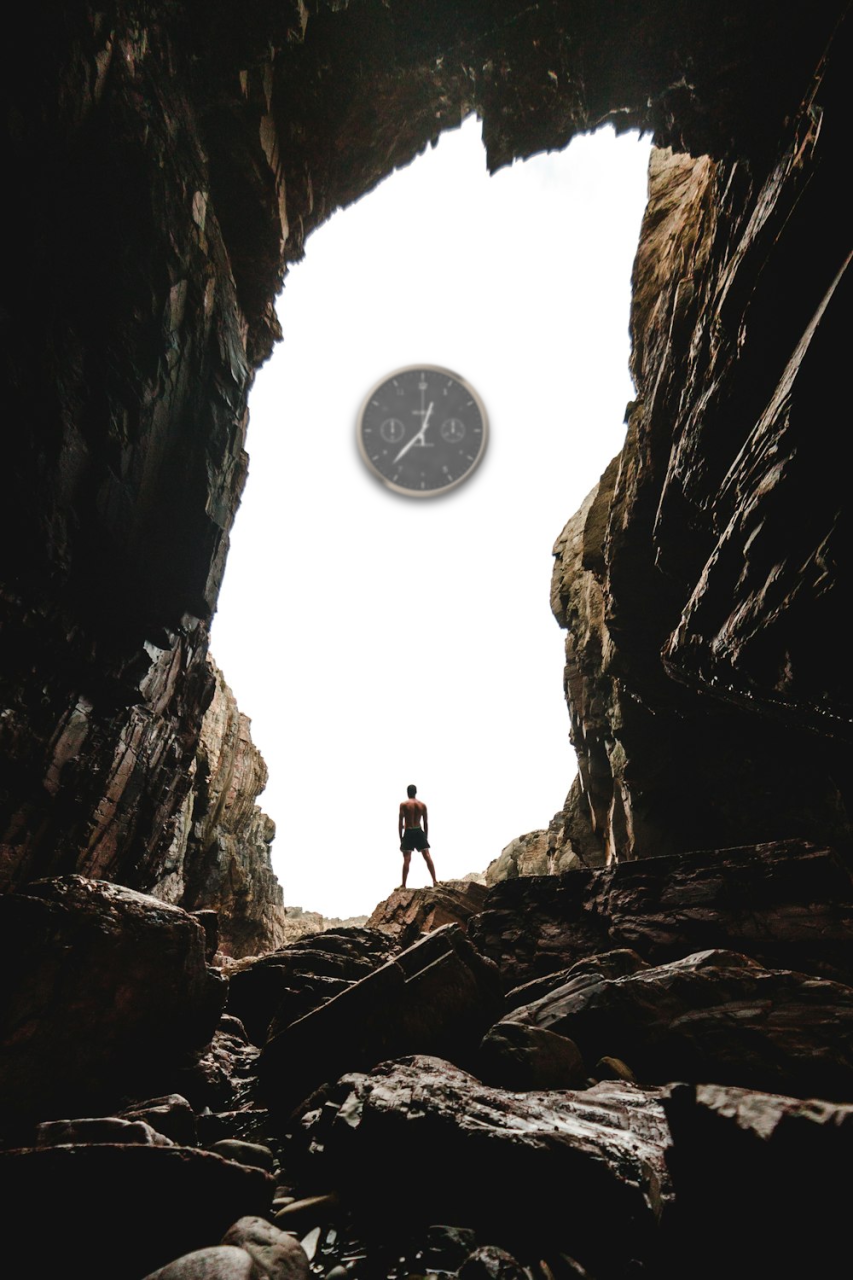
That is 12h37
